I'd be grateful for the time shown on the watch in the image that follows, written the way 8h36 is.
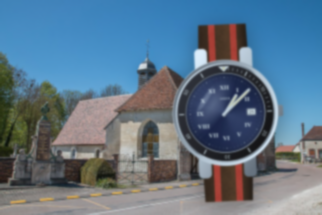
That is 1h08
